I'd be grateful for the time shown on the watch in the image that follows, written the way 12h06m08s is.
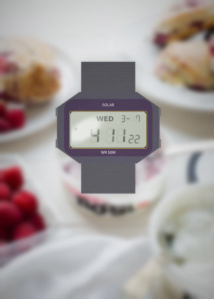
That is 4h11m22s
